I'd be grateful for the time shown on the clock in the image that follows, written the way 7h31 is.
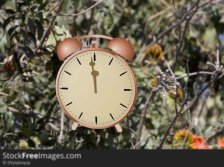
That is 11h59
